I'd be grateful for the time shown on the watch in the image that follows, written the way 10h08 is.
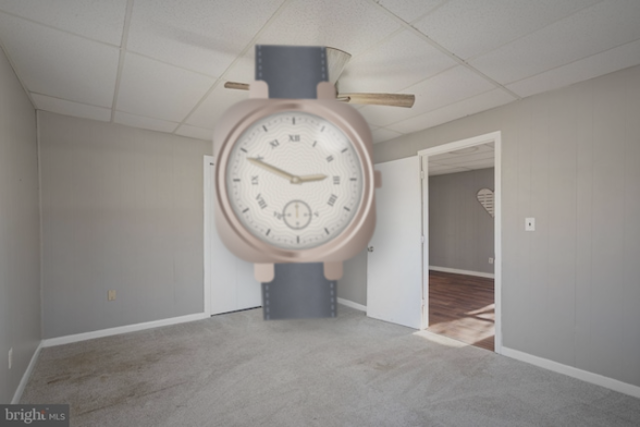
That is 2h49
